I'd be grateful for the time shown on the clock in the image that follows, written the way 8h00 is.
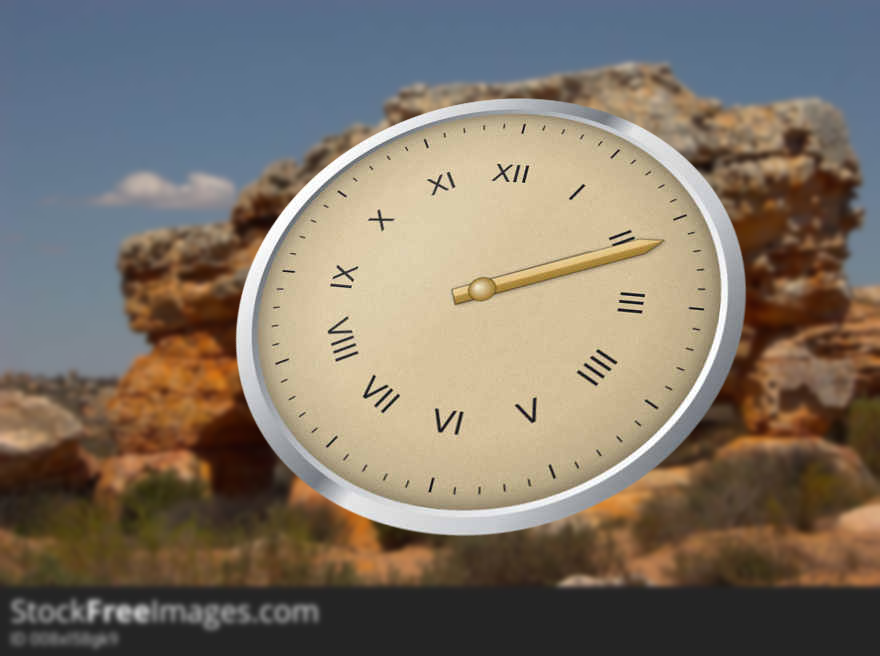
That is 2h11
